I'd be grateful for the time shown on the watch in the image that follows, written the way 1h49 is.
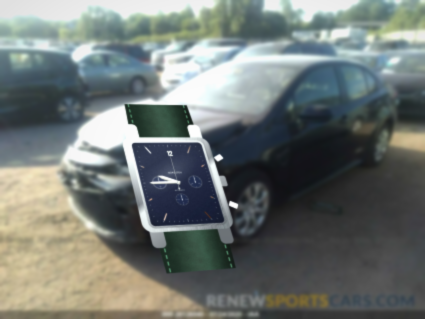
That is 9h45
